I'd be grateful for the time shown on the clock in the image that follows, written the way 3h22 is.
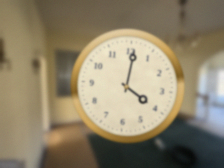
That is 4h01
